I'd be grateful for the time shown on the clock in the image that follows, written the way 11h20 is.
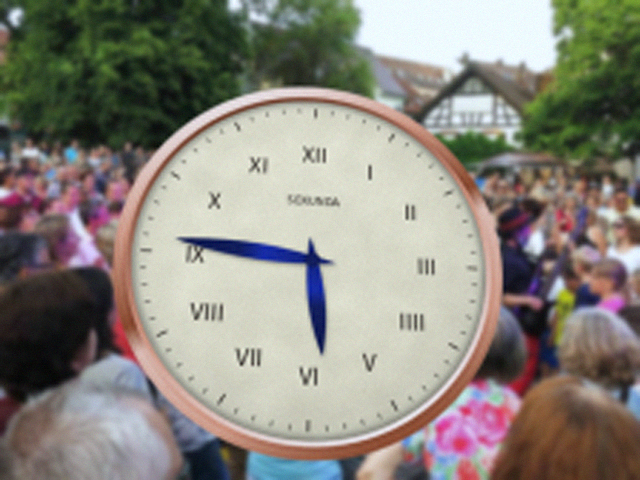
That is 5h46
